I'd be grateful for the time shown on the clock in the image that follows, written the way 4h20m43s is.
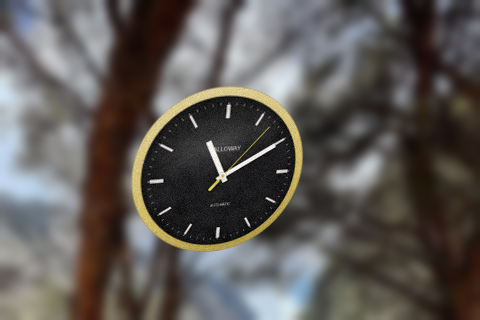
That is 11h10m07s
